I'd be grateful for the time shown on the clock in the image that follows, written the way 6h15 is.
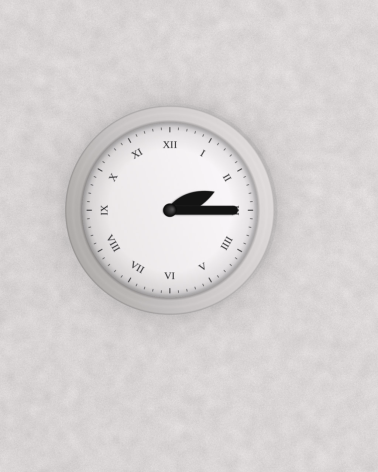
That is 2h15
